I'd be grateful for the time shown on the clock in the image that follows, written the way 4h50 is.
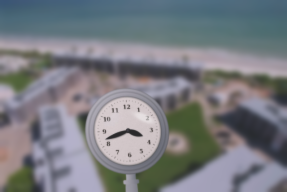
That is 3h42
